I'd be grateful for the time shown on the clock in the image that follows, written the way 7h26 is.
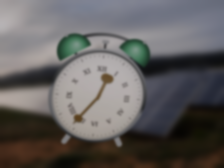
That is 12h36
